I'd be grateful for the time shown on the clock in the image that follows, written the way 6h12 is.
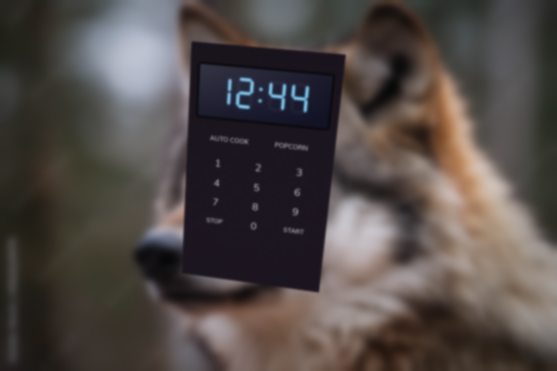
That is 12h44
